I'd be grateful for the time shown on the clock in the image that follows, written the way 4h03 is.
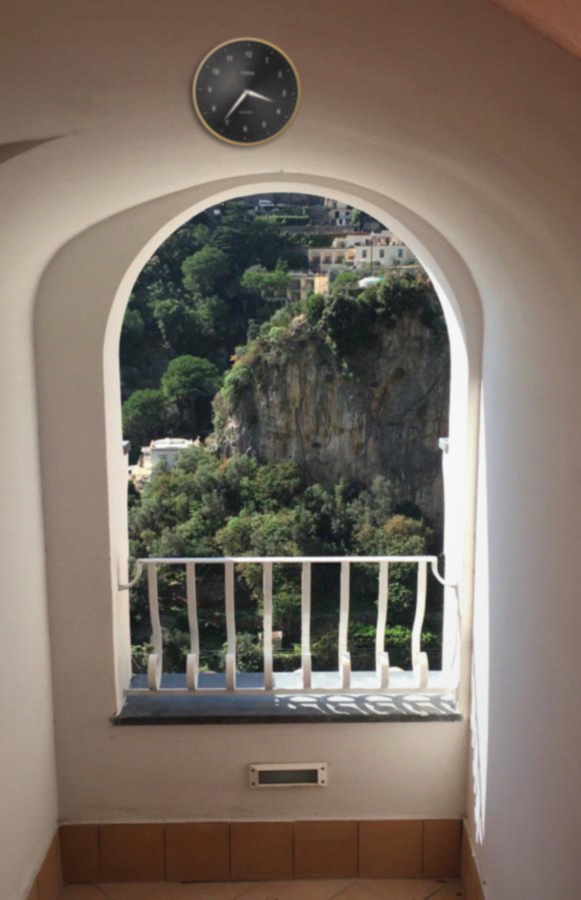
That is 3h36
